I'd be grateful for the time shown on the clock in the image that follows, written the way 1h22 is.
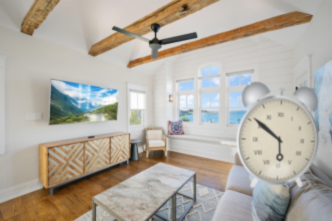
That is 5h51
